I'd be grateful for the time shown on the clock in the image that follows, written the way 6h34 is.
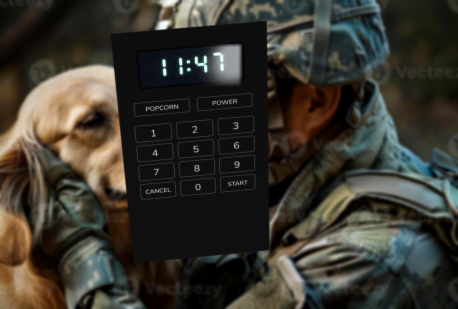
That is 11h47
